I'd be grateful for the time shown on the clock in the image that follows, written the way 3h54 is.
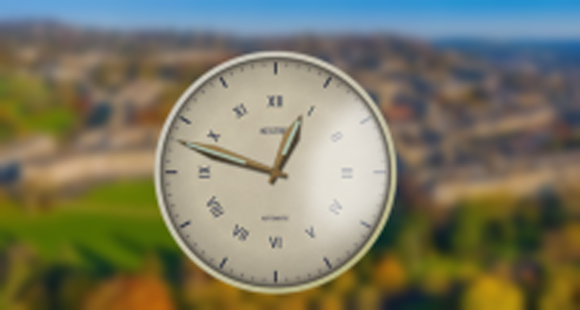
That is 12h48
